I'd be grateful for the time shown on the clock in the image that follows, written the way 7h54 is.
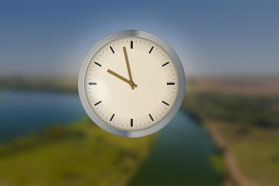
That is 9h58
